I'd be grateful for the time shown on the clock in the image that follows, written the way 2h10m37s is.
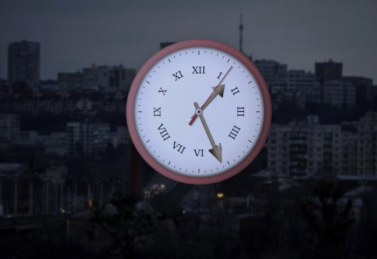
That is 1h26m06s
